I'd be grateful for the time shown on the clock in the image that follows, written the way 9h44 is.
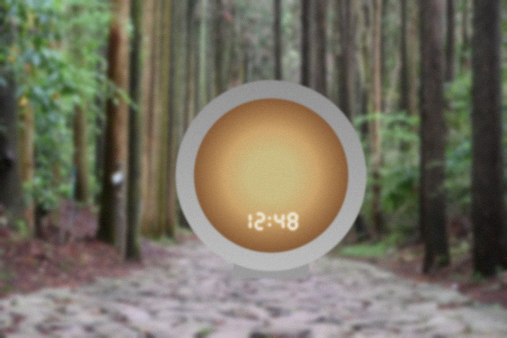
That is 12h48
